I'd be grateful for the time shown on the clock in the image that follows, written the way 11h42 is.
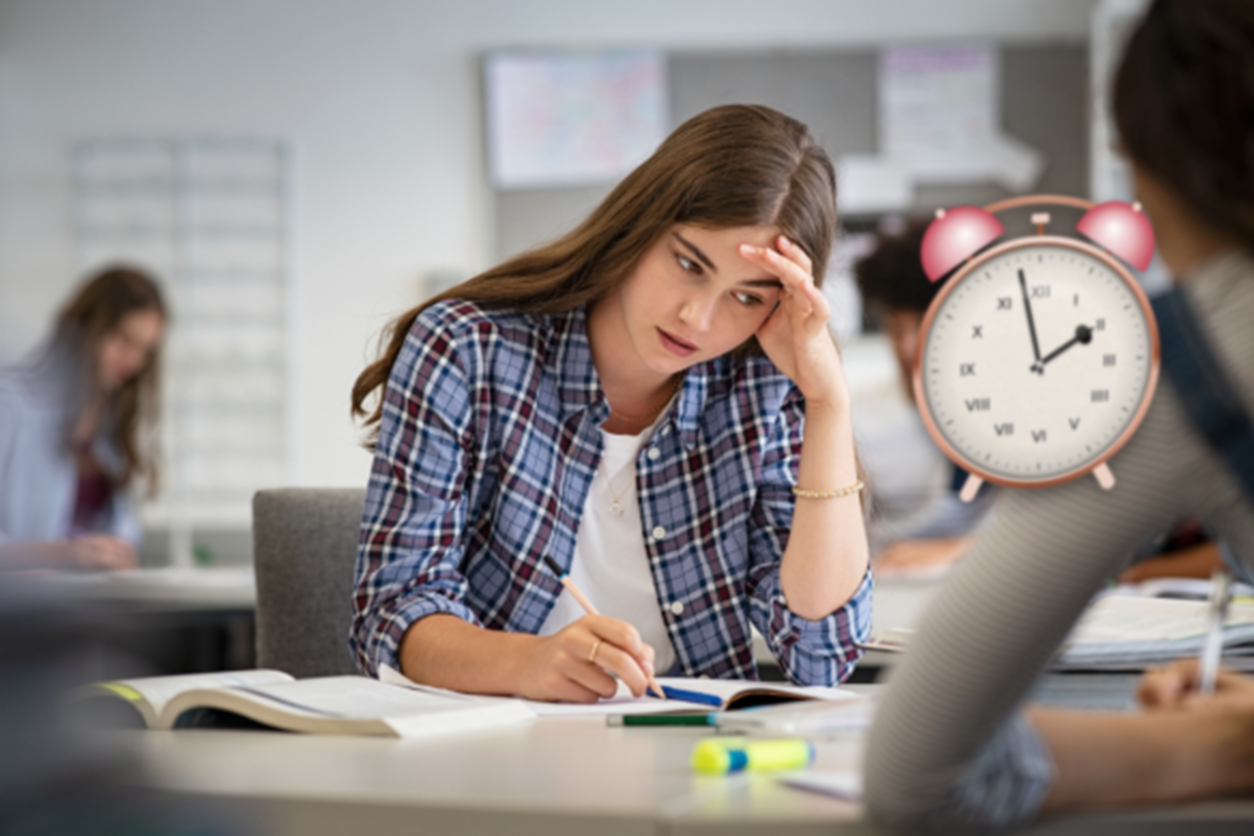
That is 1h58
